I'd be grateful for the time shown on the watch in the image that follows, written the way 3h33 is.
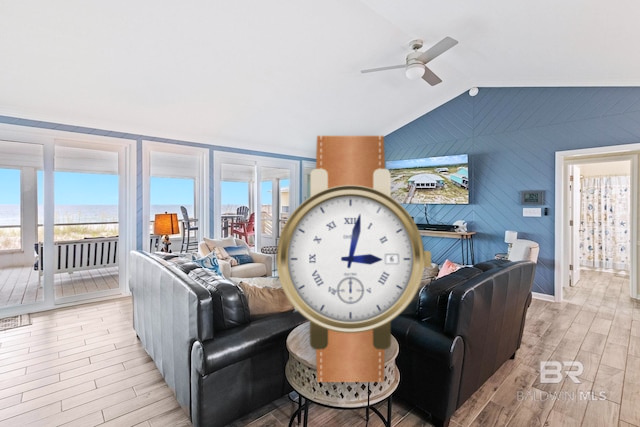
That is 3h02
